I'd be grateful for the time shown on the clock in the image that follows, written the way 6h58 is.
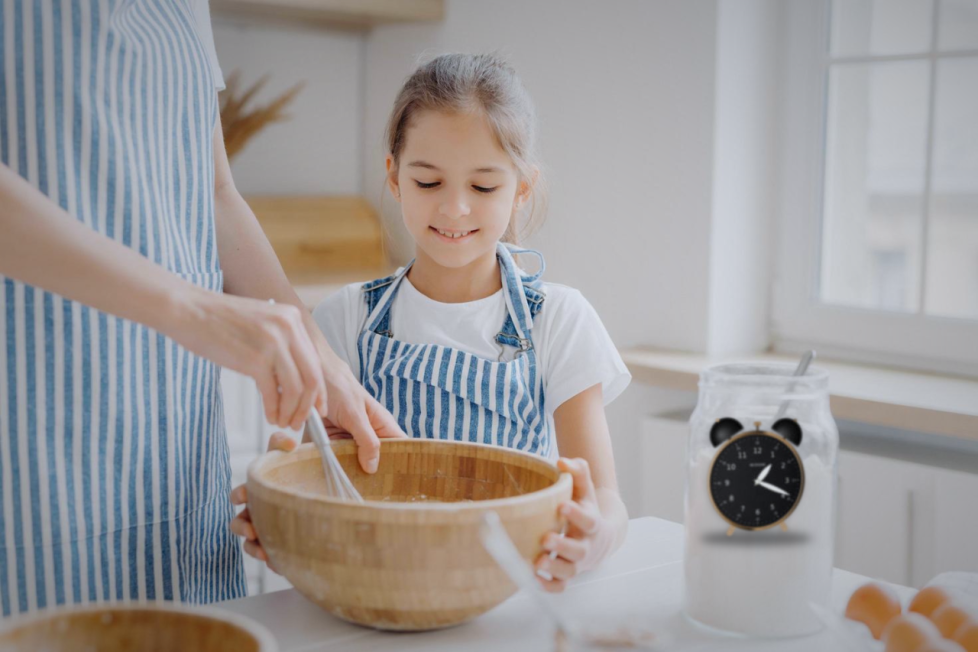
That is 1h19
